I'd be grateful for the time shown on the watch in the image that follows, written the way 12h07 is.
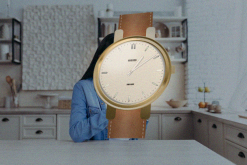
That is 1h09
